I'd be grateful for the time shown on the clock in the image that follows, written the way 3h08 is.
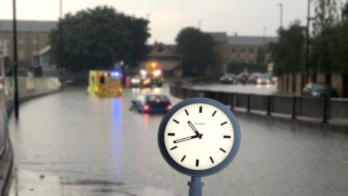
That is 10h42
